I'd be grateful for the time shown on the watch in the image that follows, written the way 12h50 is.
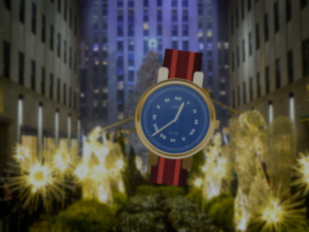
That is 12h38
